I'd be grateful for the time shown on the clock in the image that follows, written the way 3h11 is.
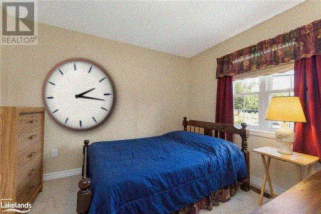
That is 2h17
